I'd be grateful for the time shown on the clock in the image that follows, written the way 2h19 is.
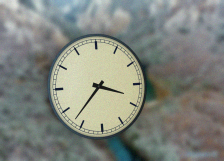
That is 3h37
